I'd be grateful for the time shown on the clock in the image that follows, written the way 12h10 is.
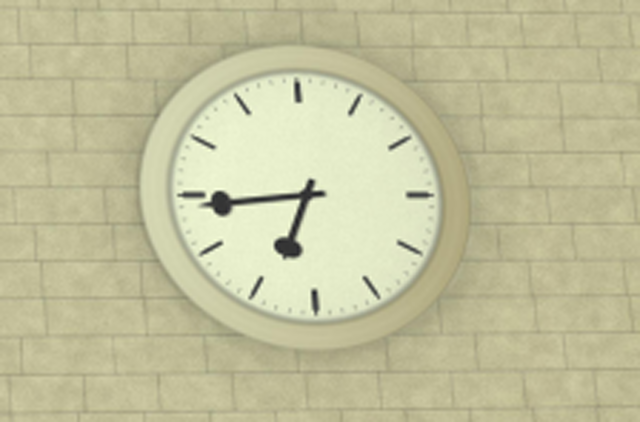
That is 6h44
